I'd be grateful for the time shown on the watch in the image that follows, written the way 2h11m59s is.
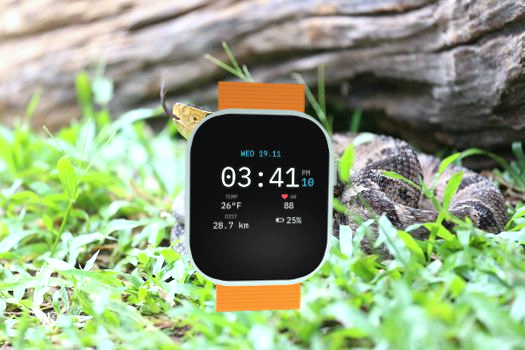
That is 3h41m10s
